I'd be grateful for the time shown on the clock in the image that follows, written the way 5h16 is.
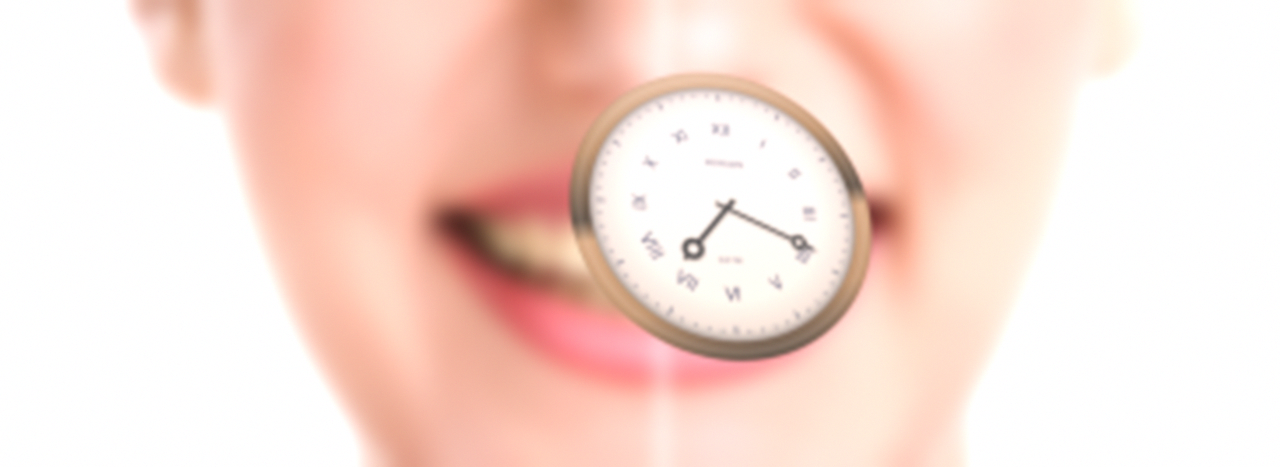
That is 7h19
